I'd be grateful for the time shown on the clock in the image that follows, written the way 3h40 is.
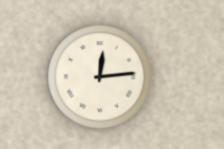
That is 12h14
